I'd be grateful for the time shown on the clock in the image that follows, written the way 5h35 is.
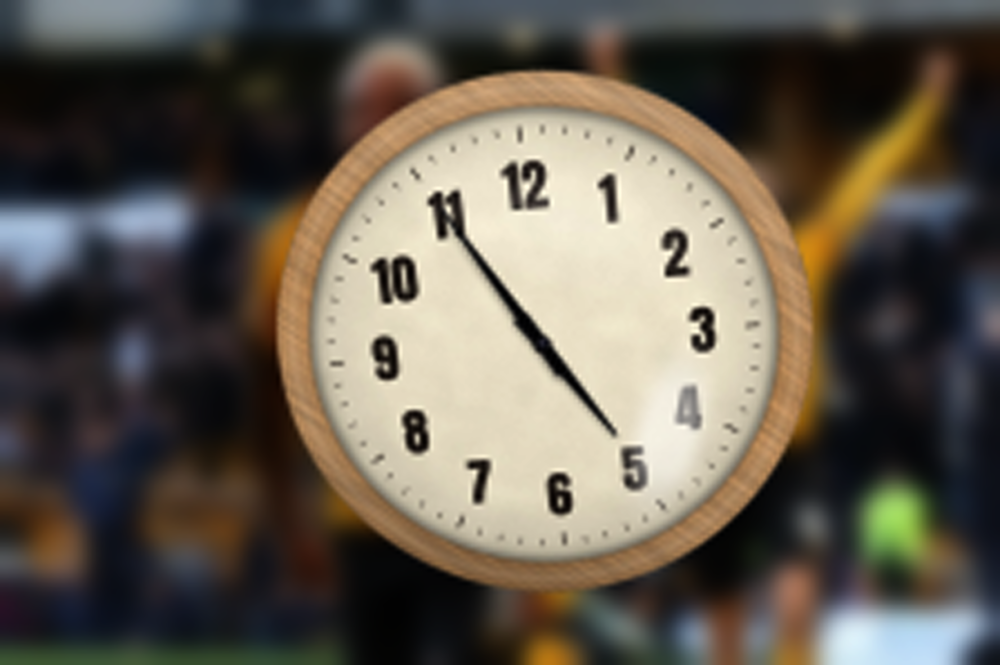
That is 4h55
